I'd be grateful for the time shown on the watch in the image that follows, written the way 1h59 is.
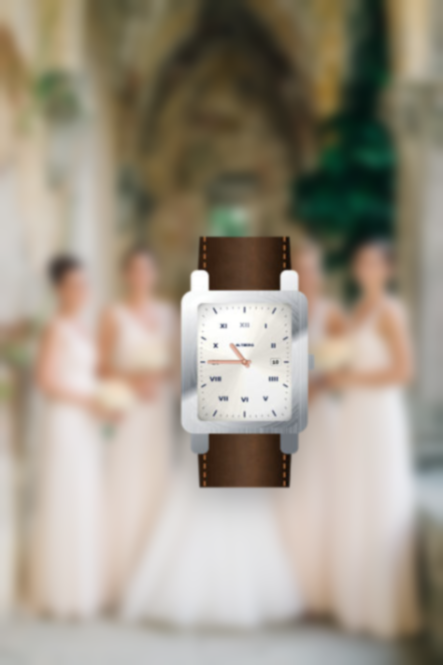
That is 10h45
